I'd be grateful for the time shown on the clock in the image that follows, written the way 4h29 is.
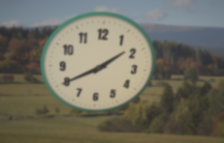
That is 1h40
